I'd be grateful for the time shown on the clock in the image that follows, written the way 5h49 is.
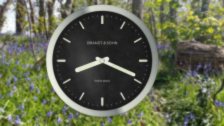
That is 8h19
